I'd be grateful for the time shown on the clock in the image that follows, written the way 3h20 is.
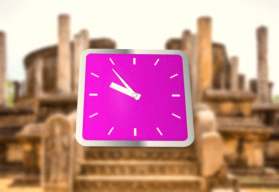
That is 9h54
